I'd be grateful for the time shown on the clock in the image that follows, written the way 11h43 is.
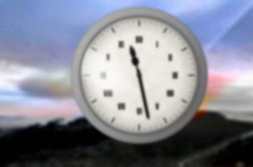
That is 11h28
